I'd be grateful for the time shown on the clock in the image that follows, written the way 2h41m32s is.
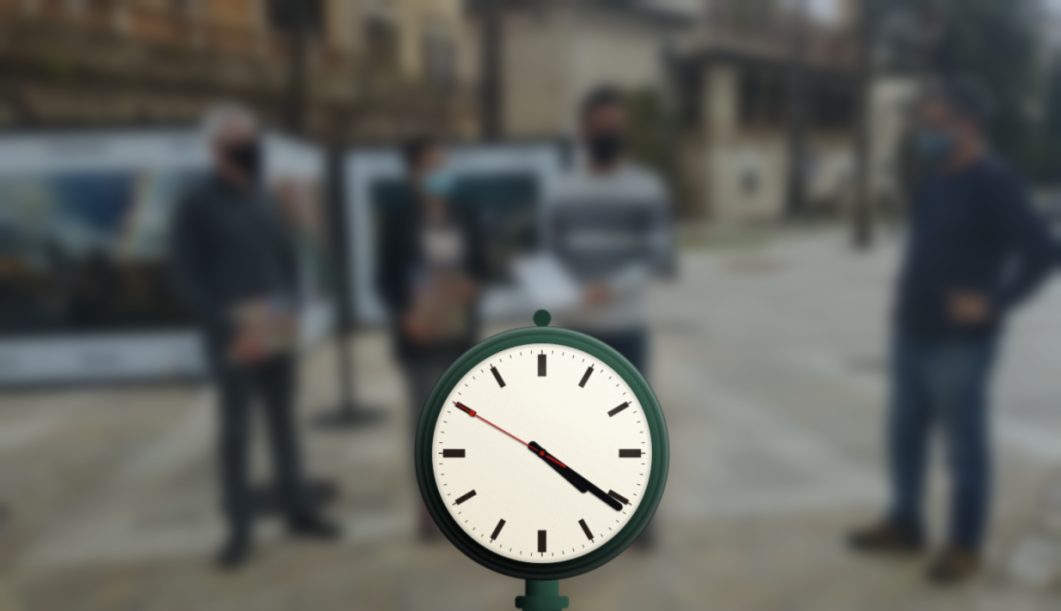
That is 4h20m50s
